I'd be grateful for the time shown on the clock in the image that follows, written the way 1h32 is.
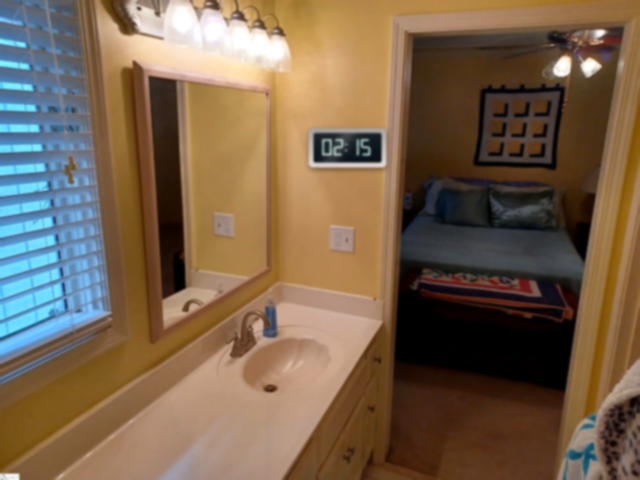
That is 2h15
